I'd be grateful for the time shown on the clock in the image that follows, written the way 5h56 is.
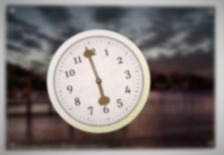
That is 5h59
